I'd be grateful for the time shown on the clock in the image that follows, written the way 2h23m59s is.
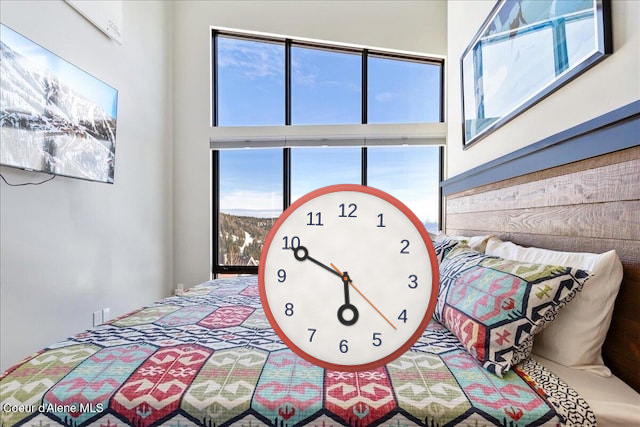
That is 5h49m22s
